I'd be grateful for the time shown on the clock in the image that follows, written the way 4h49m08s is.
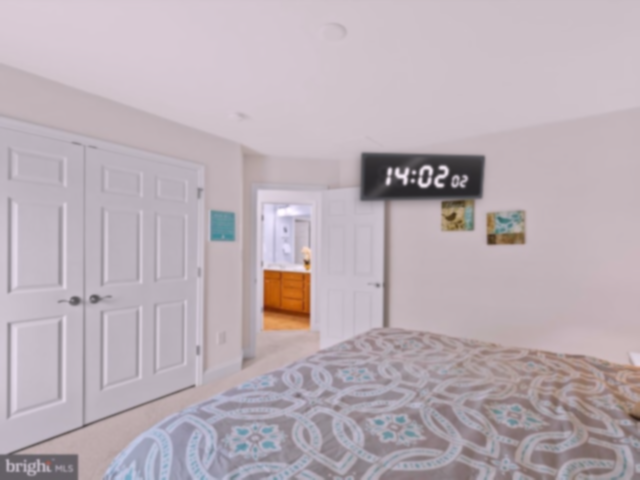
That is 14h02m02s
